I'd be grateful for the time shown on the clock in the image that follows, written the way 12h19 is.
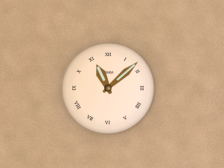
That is 11h08
